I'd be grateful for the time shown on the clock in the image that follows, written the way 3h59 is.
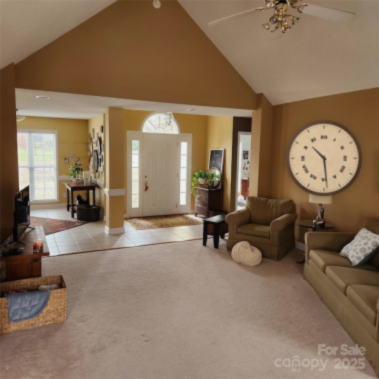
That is 10h29
